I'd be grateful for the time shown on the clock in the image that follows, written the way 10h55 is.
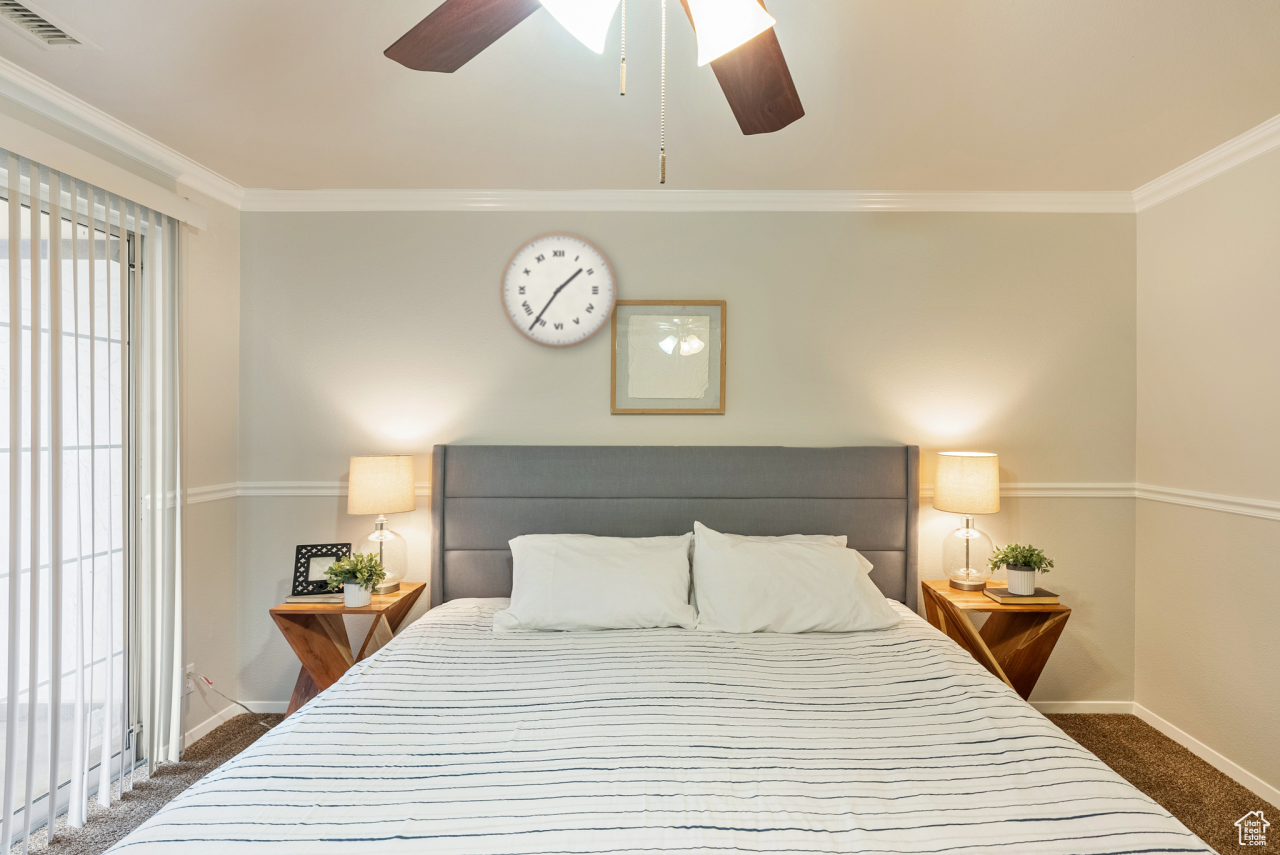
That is 1h36
